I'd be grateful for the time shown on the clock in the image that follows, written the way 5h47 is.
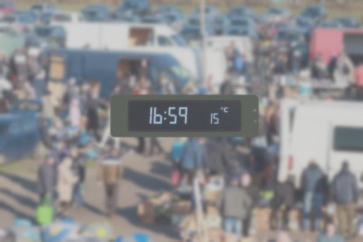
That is 16h59
